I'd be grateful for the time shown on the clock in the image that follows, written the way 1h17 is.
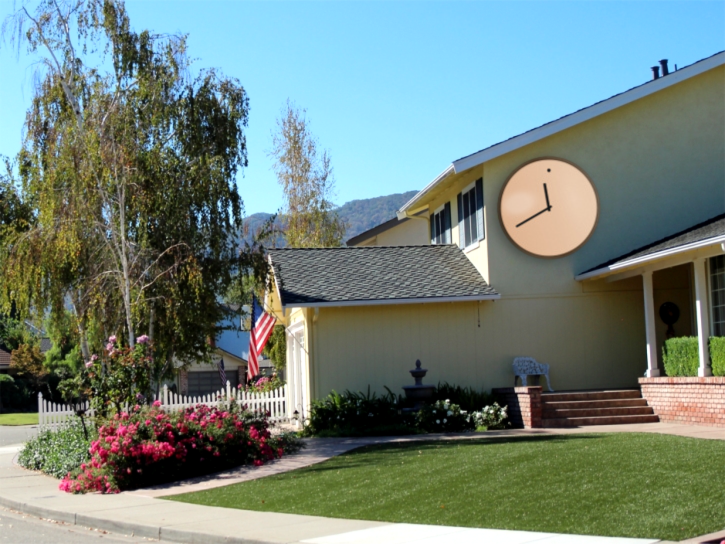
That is 11h40
